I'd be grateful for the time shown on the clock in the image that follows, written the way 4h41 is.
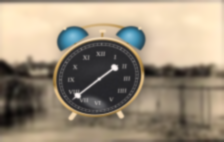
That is 1h38
